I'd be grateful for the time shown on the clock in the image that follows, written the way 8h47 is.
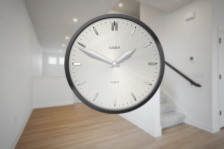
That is 1h49
